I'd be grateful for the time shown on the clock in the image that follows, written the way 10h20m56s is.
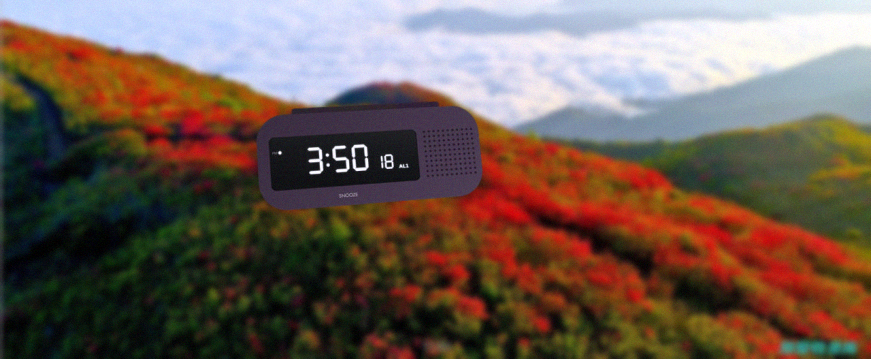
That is 3h50m18s
